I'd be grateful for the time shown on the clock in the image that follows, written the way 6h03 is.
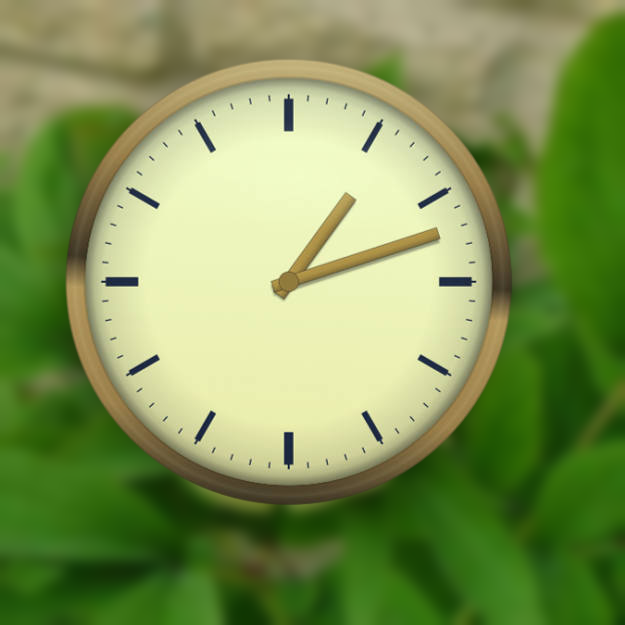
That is 1h12
